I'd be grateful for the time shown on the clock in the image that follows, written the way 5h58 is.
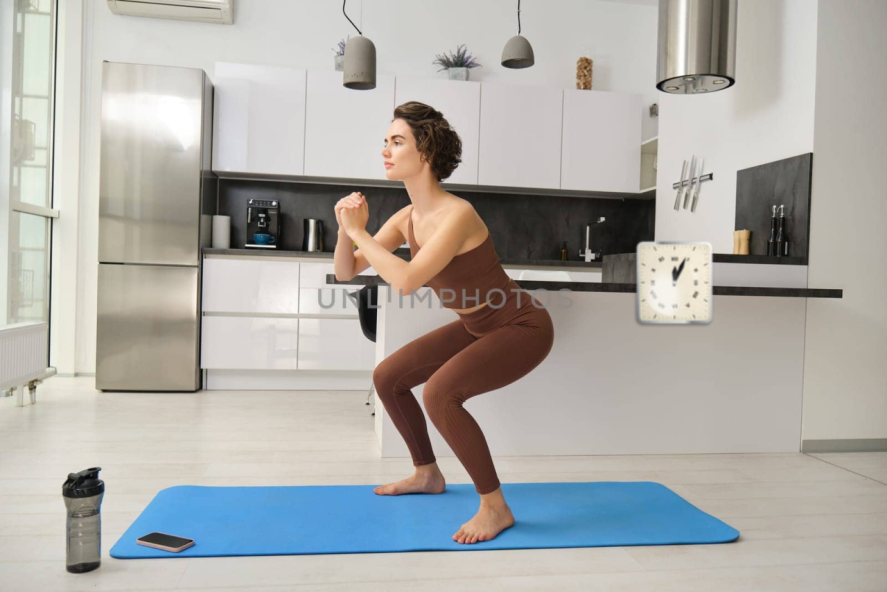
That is 12h04
